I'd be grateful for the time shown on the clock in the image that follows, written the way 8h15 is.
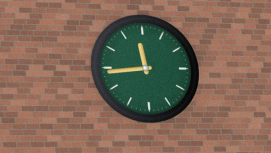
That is 11h44
